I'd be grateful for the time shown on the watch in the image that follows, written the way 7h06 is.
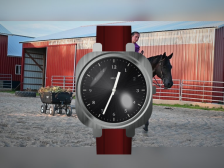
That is 12h34
